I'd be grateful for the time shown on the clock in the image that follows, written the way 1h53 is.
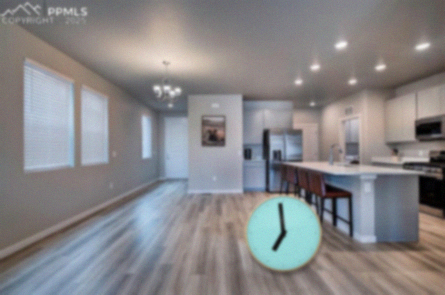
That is 6h59
